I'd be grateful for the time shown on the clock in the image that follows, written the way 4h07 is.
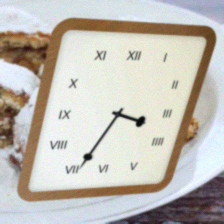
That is 3h34
